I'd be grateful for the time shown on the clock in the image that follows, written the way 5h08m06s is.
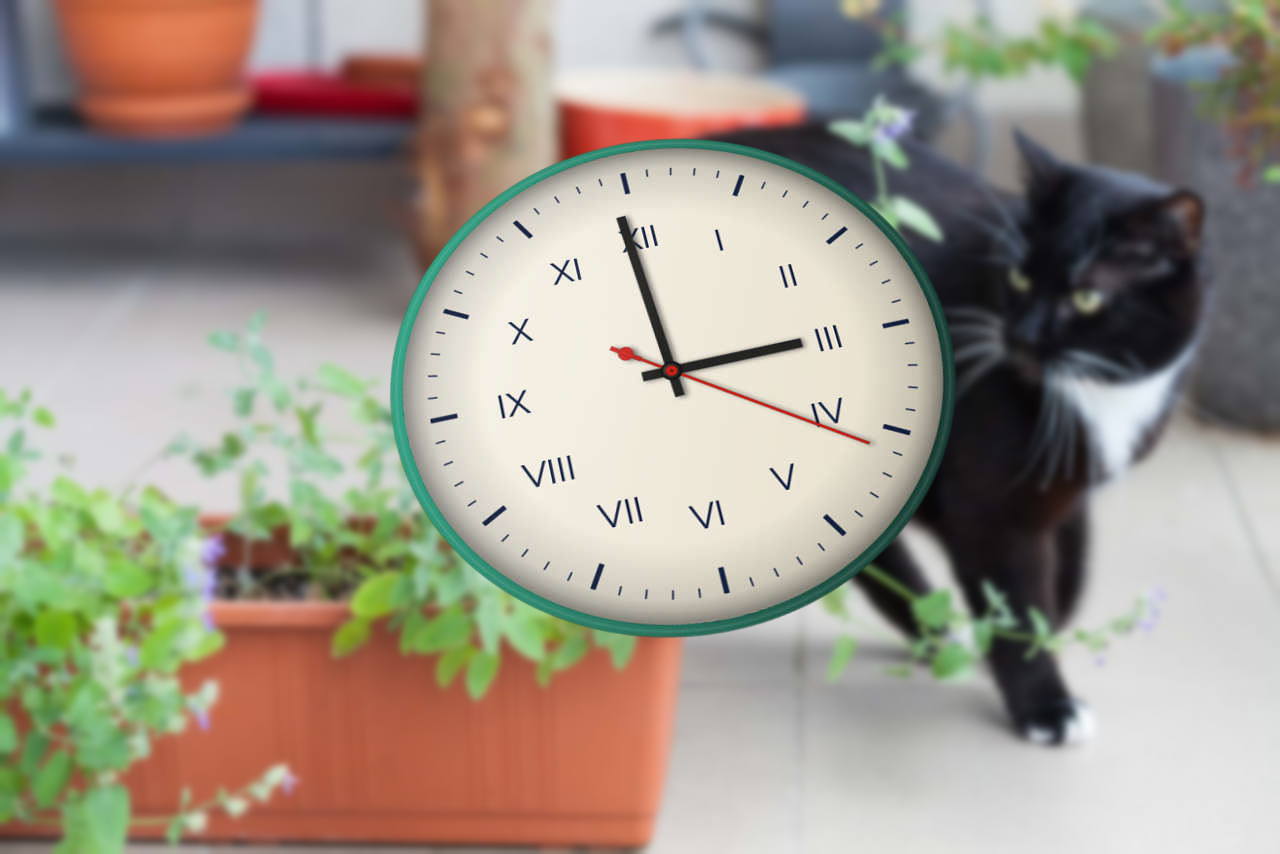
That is 2h59m21s
